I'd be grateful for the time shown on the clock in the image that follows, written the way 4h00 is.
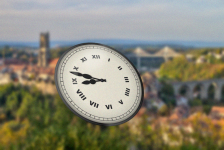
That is 8h48
